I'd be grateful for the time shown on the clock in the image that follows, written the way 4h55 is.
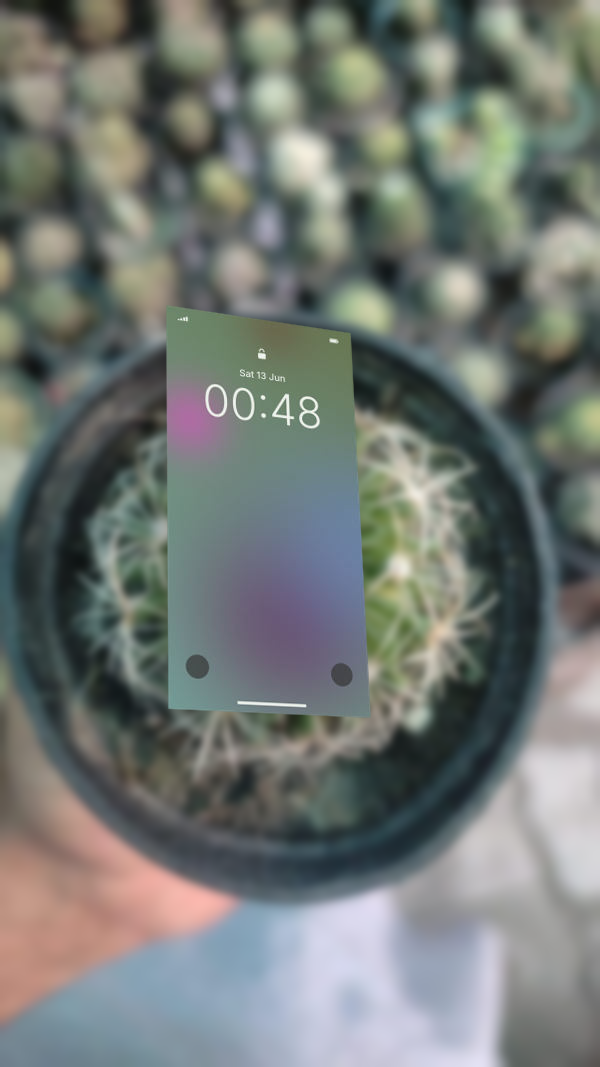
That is 0h48
